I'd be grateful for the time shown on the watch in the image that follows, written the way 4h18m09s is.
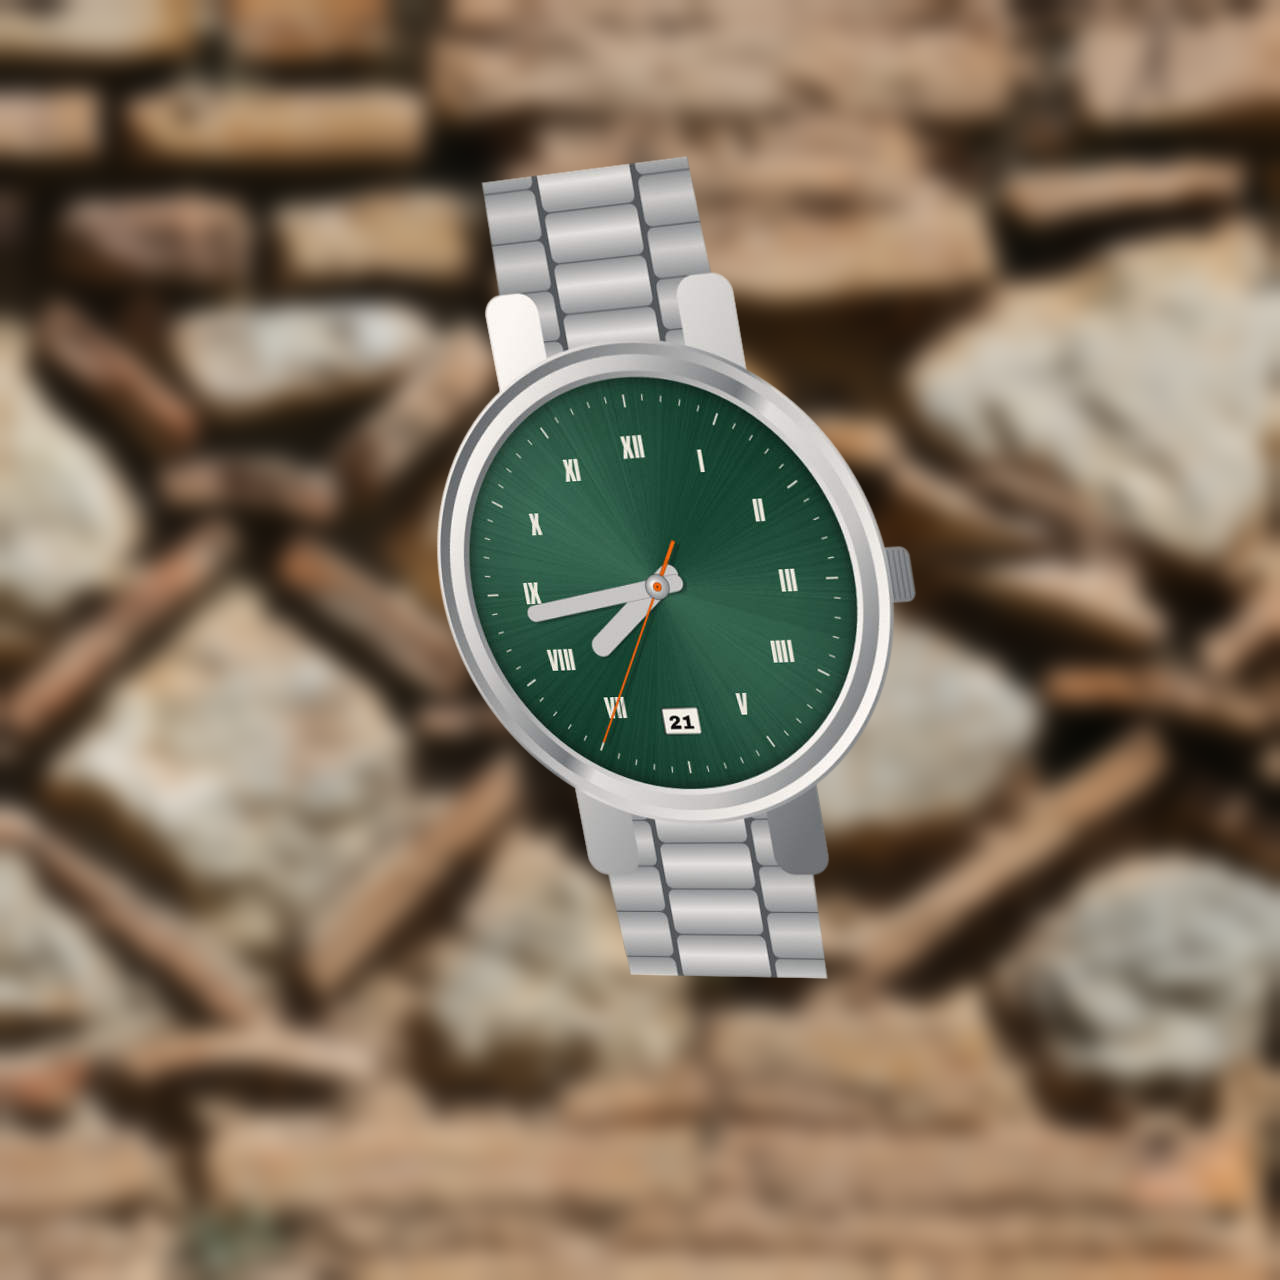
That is 7h43m35s
